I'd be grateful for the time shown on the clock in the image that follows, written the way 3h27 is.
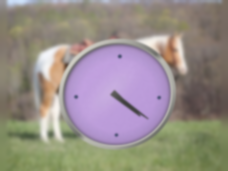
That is 4h21
